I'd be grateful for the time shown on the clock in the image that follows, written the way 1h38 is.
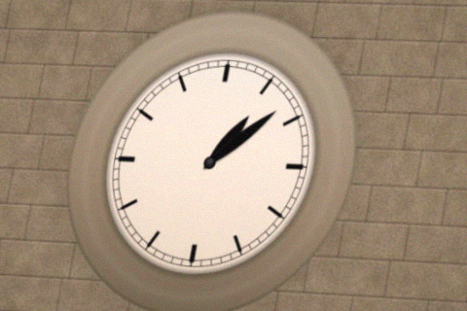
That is 1h08
